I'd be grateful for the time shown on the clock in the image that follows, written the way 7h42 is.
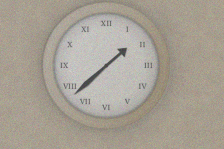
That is 1h38
